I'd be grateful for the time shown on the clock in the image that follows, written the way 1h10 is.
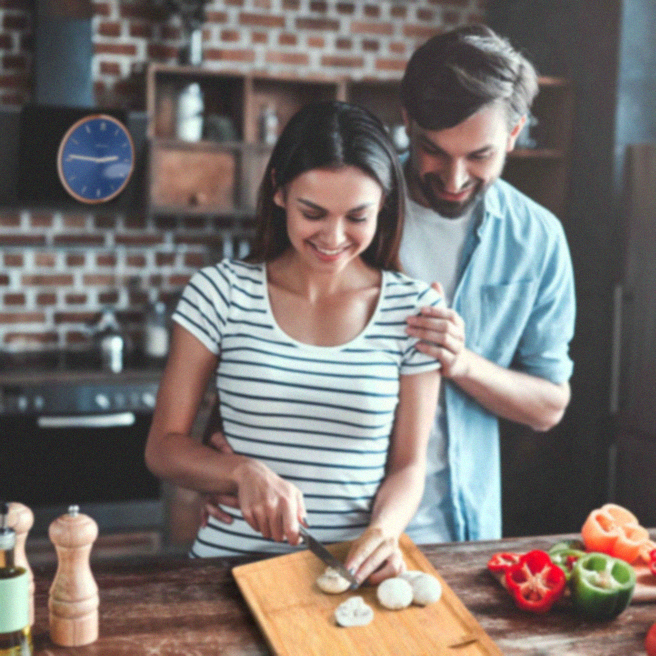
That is 2h46
